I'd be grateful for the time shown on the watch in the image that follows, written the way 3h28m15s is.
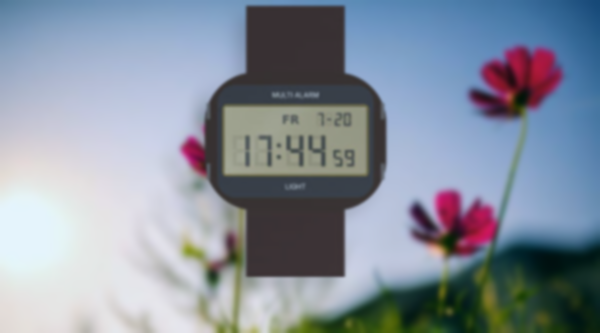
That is 17h44m59s
